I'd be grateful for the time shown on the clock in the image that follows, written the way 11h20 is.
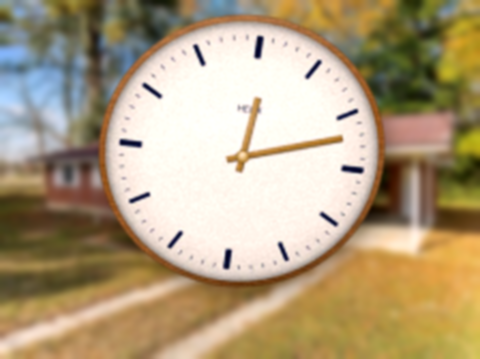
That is 12h12
